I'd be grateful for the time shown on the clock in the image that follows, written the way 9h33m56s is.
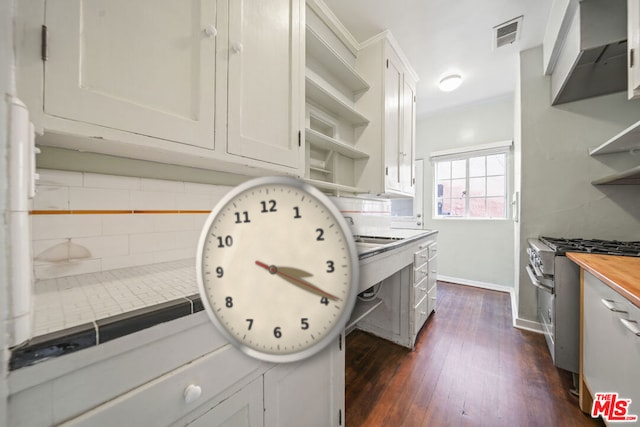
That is 3h19m19s
